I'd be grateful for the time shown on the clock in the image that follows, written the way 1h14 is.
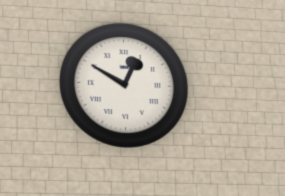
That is 12h50
